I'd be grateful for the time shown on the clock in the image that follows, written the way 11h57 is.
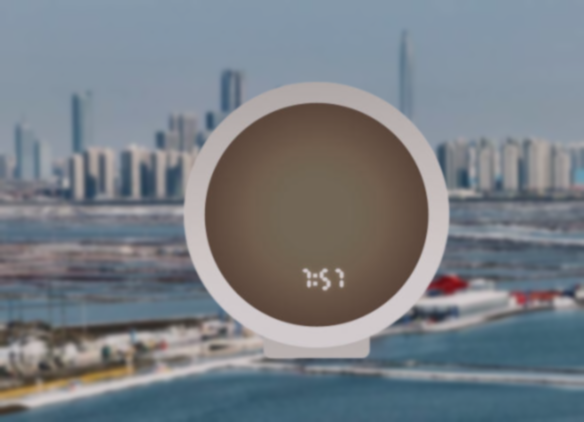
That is 7h57
